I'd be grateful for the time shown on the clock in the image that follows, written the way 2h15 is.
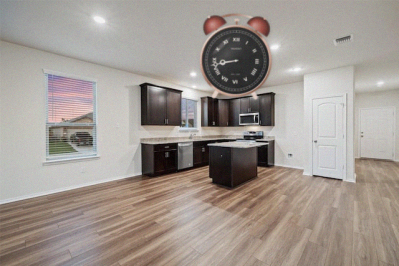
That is 8h43
